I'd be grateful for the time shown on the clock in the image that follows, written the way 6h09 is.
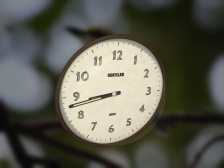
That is 8h43
